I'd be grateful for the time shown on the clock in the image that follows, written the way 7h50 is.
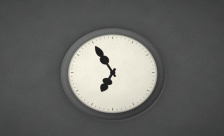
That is 6h55
